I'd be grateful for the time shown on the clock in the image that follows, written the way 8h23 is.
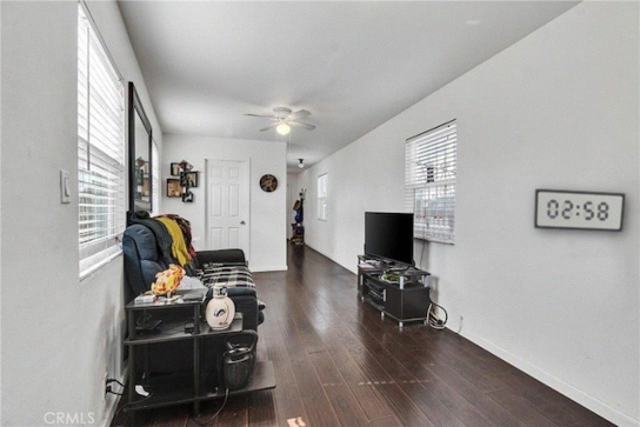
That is 2h58
